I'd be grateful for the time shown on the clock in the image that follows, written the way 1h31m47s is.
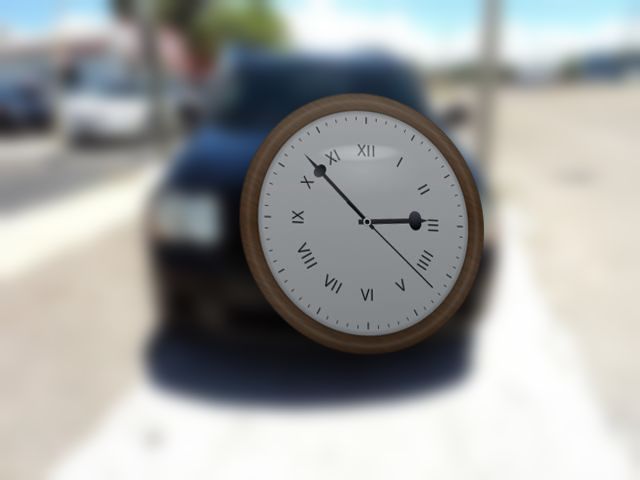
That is 2h52m22s
